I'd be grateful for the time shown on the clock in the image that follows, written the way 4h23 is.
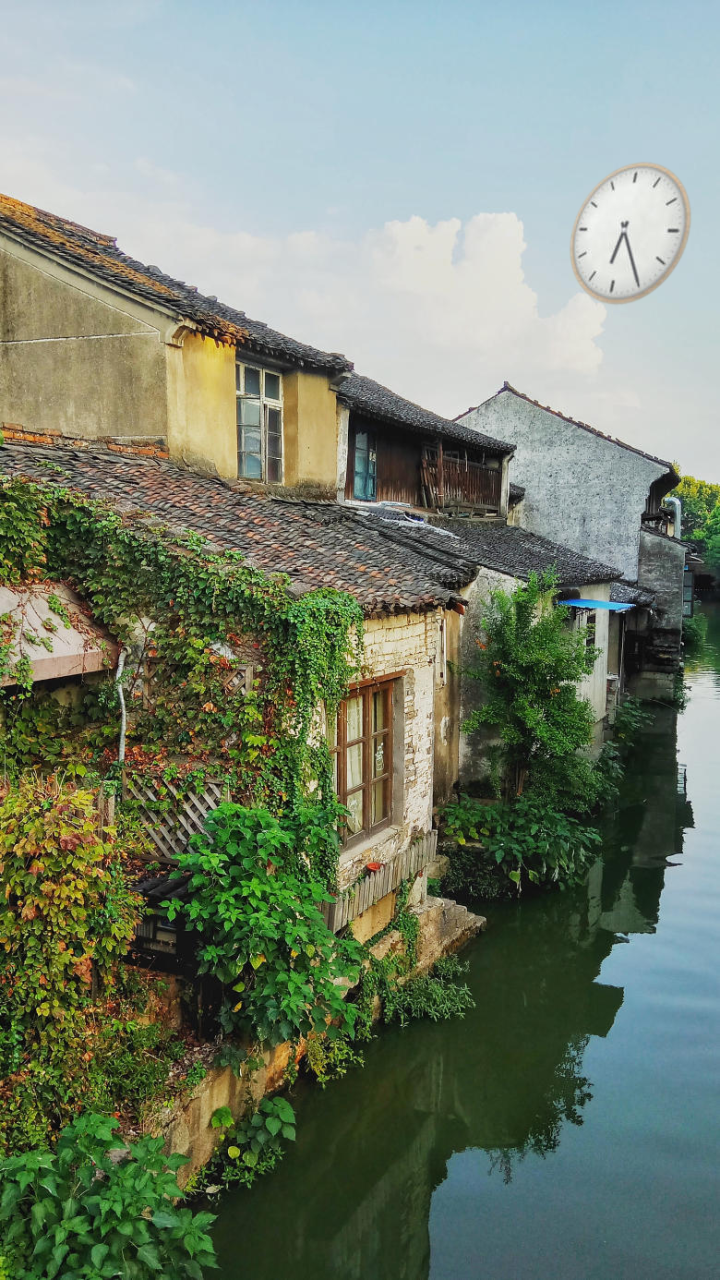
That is 6h25
